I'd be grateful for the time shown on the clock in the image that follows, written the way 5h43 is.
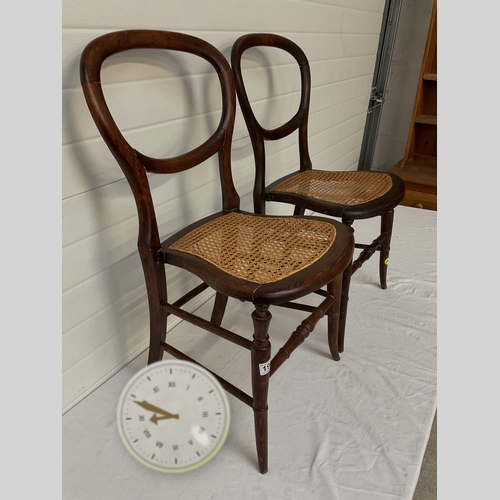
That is 8h49
